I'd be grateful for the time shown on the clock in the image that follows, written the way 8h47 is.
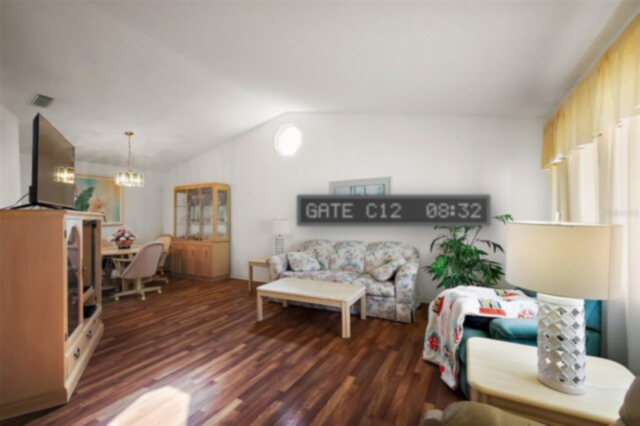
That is 8h32
